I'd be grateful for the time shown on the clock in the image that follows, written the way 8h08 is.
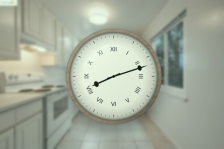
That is 8h12
